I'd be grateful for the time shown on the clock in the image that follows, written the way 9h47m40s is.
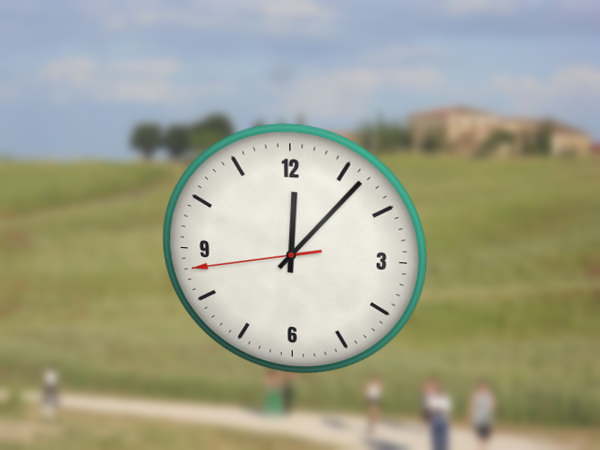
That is 12h06m43s
